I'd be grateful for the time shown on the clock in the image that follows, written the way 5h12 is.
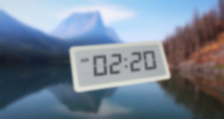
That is 2h20
